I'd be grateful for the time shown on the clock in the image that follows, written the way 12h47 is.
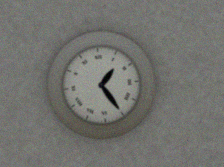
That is 1h25
